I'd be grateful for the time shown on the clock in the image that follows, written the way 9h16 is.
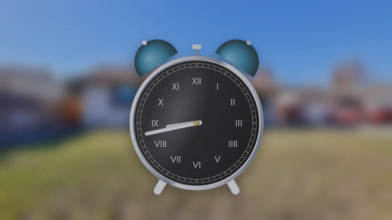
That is 8h43
